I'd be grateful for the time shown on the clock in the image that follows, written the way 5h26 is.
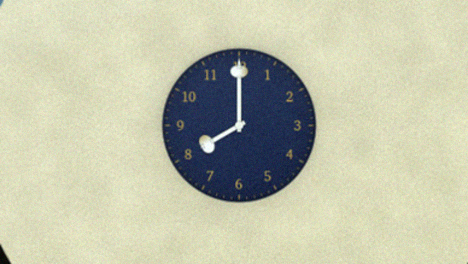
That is 8h00
